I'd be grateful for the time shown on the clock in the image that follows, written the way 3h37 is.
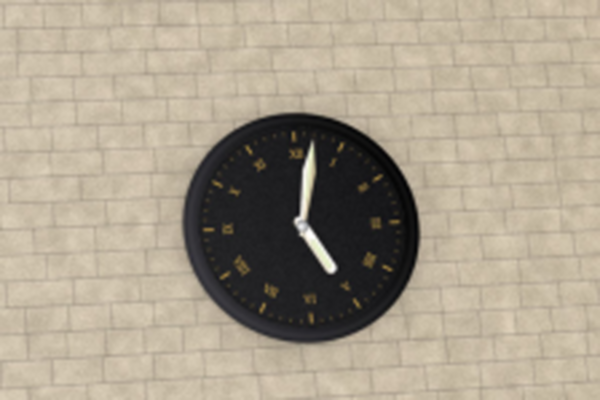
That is 5h02
